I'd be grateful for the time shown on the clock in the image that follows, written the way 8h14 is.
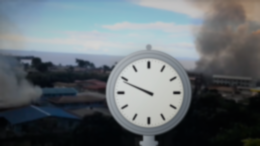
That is 9h49
